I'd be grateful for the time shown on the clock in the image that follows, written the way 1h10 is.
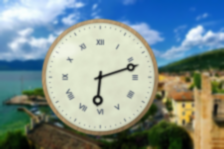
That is 6h12
